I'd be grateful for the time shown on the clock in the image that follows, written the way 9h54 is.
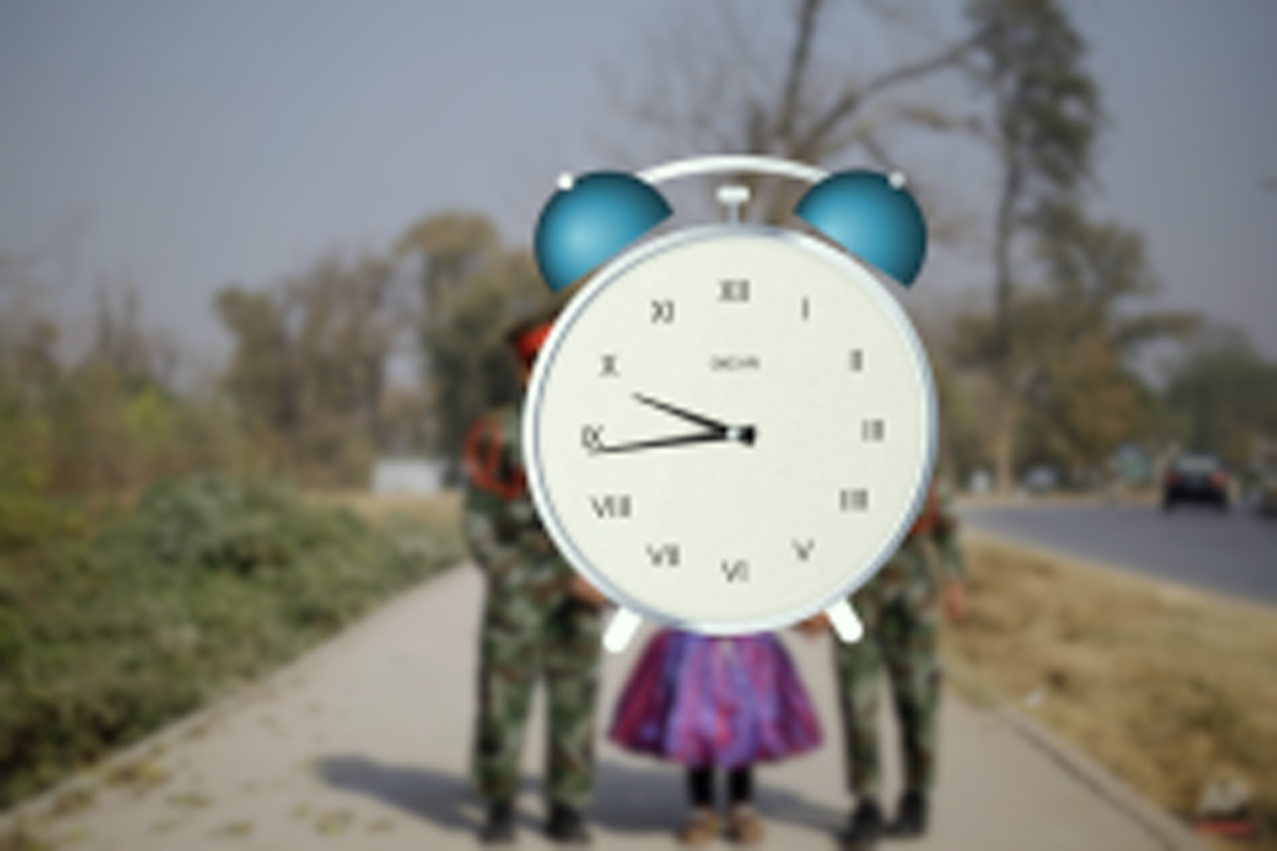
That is 9h44
